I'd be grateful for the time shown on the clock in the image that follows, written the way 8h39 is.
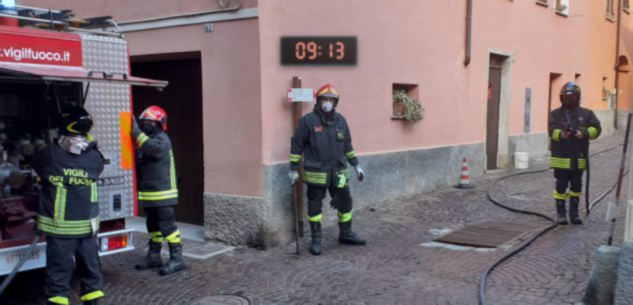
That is 9h13
